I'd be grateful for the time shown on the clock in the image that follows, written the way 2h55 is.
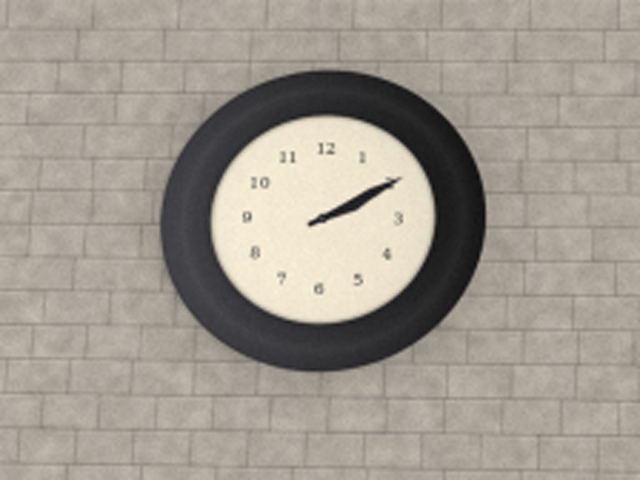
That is 2h10
